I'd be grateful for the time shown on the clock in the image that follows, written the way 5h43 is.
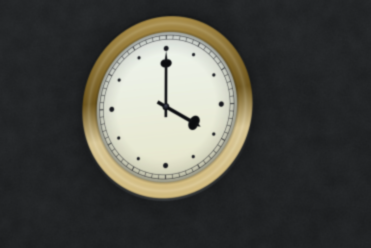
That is 4h00
